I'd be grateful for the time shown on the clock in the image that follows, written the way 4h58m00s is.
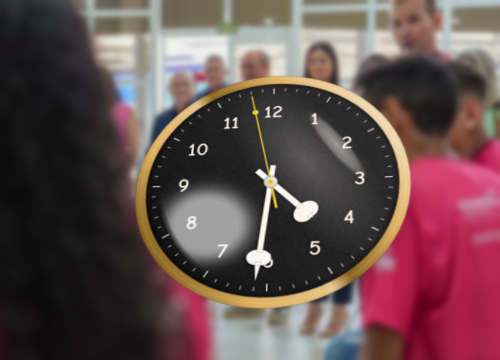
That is 4h30m58s
